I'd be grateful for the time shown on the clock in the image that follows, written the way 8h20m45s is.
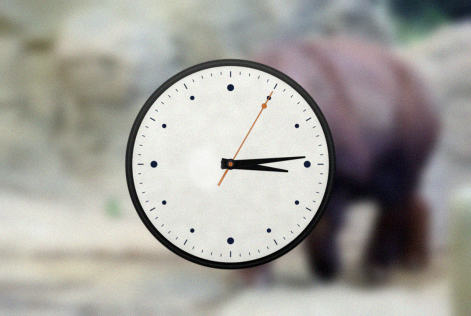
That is 3h14m05s
